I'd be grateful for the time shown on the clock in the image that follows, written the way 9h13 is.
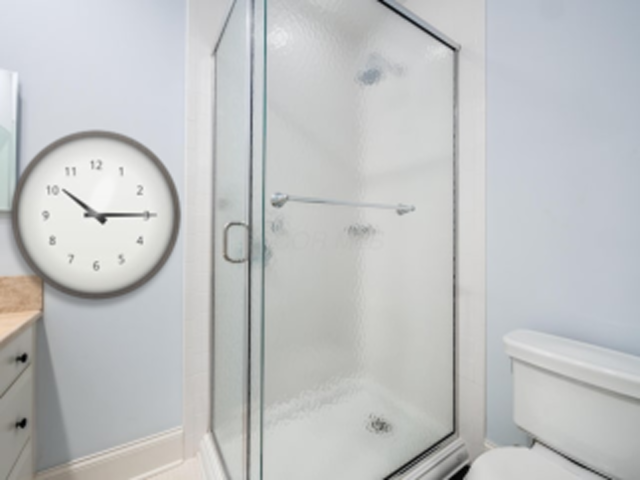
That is 10h15
